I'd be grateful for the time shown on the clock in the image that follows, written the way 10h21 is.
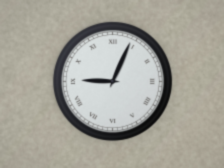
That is 9h04
